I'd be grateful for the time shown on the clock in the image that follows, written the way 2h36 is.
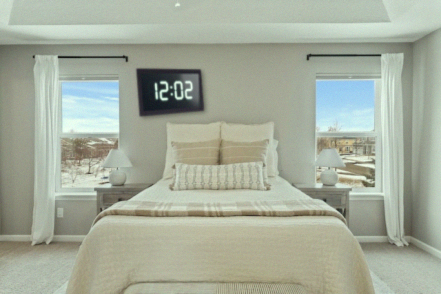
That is 12h02
